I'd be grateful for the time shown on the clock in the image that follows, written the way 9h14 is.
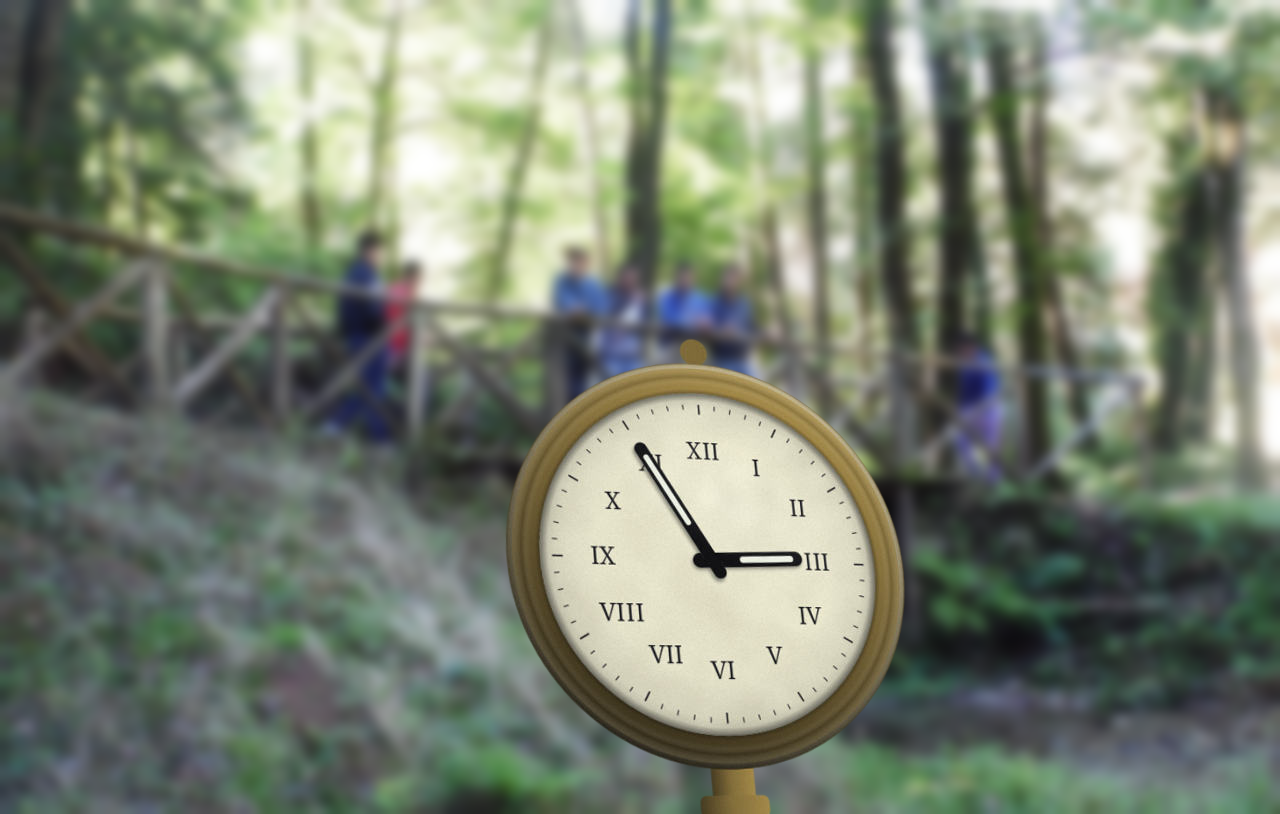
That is 2h55
